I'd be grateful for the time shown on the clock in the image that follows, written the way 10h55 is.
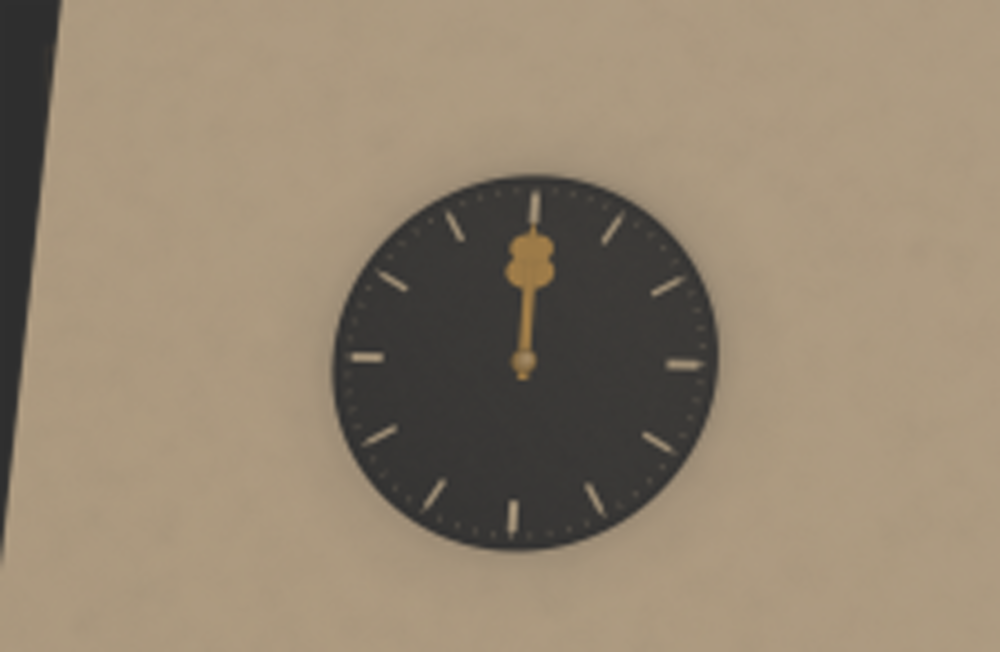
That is 12h00
